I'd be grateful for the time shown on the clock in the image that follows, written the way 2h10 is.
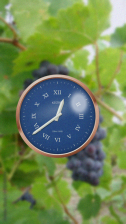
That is 12h39
